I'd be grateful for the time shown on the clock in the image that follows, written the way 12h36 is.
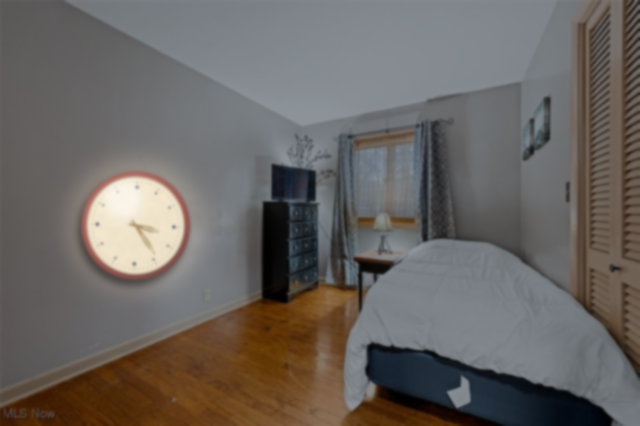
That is 3h24
